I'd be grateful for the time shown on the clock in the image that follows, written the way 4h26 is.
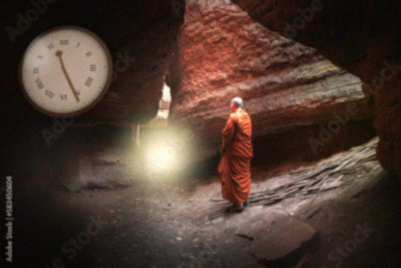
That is 11h26
